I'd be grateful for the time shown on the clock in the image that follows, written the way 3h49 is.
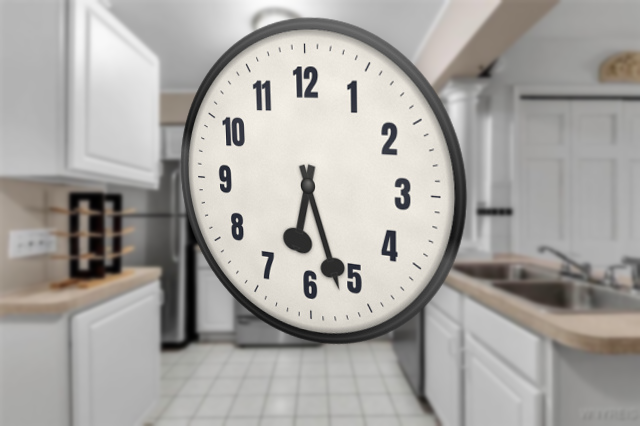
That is 6h27
